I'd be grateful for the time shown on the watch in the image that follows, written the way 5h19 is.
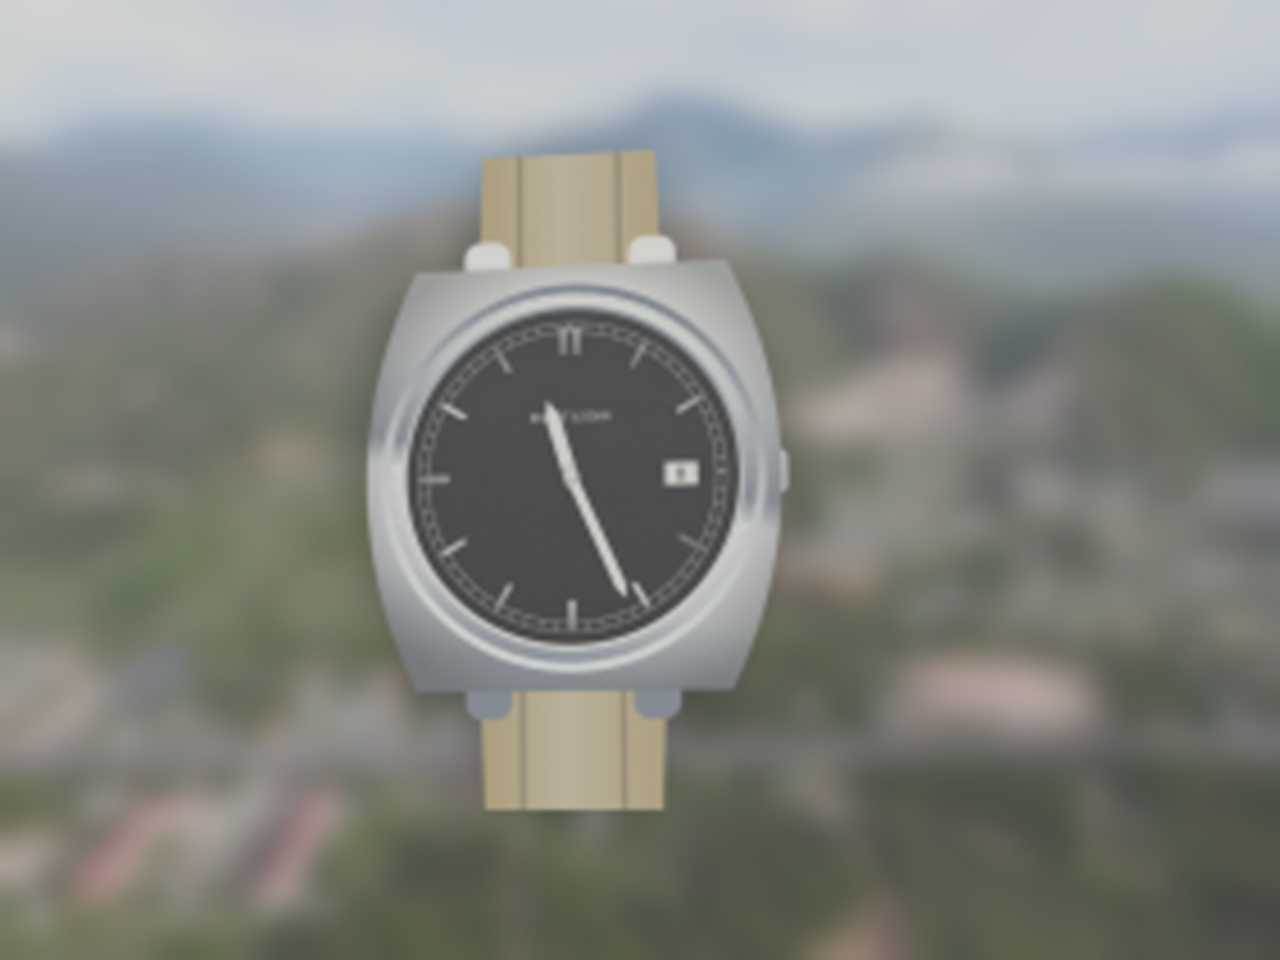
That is 11h26
